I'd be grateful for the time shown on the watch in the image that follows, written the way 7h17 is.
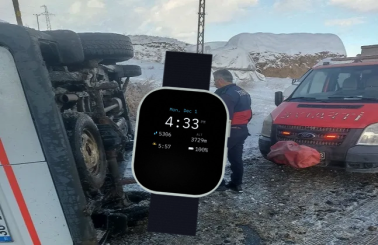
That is 4h33
